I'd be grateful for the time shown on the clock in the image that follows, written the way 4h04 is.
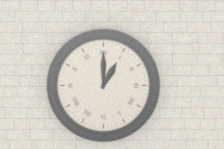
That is 1h00
